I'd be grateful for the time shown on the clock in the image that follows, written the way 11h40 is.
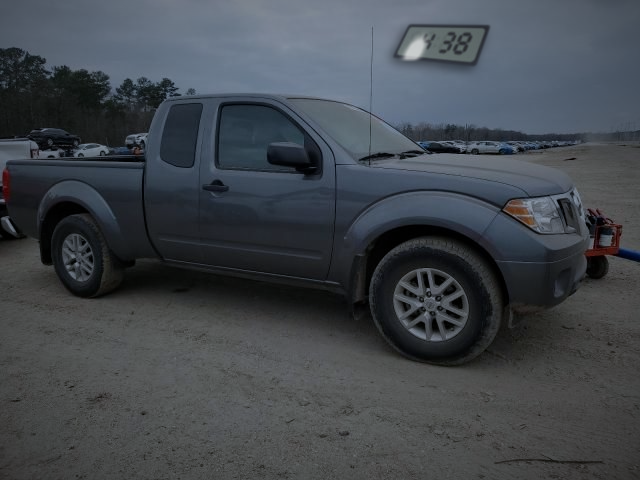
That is 4h38
